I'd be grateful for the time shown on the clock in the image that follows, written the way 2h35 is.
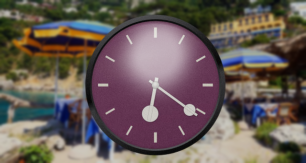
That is 6h21
